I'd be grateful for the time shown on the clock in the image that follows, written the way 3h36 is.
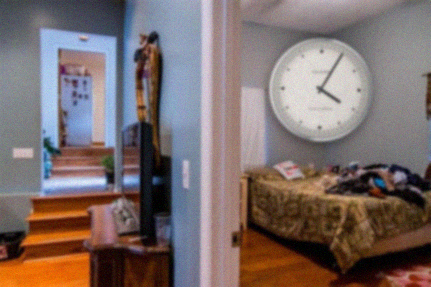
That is 4h05
